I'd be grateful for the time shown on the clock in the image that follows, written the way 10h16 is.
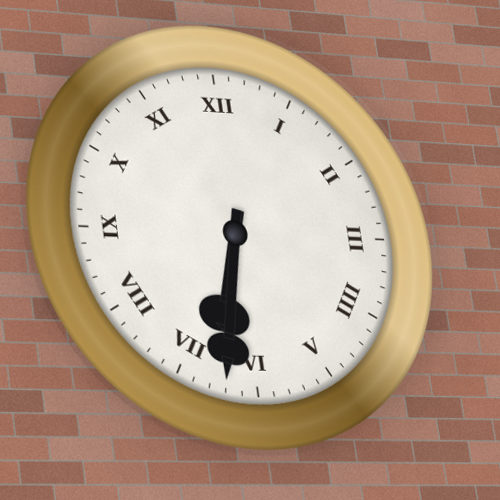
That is 6h32
